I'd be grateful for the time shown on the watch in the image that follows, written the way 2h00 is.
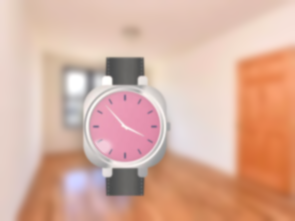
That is 3h53
